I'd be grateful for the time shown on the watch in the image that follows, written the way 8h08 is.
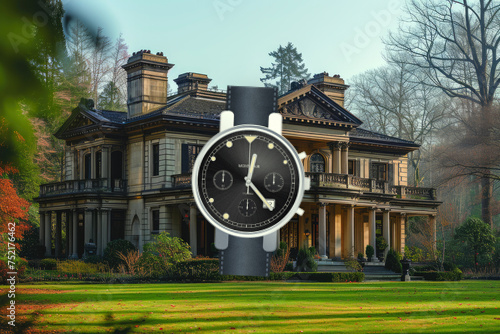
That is 12h23
